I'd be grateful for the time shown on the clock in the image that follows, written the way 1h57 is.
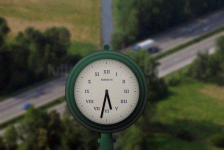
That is 5h32
